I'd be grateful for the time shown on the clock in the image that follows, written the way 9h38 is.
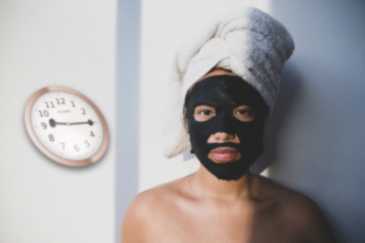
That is 9h15
